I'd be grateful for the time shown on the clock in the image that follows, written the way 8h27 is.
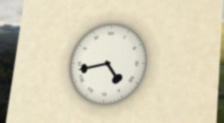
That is 4h43
